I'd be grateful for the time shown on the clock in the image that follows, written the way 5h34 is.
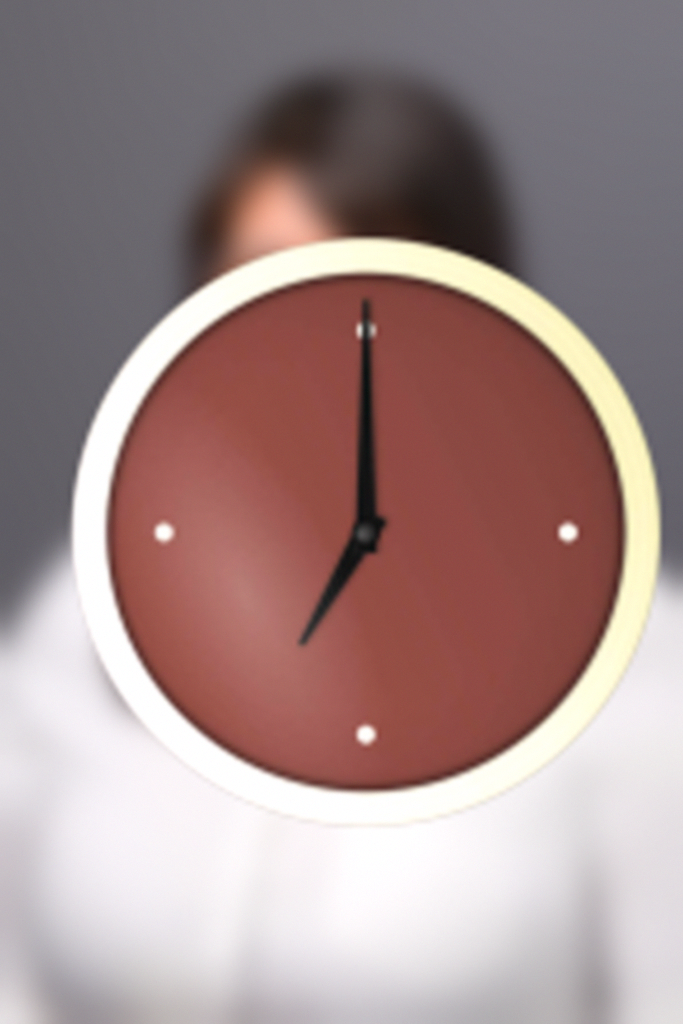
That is 7h00
